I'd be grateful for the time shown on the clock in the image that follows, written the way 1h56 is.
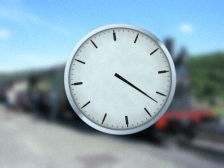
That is 4h22
